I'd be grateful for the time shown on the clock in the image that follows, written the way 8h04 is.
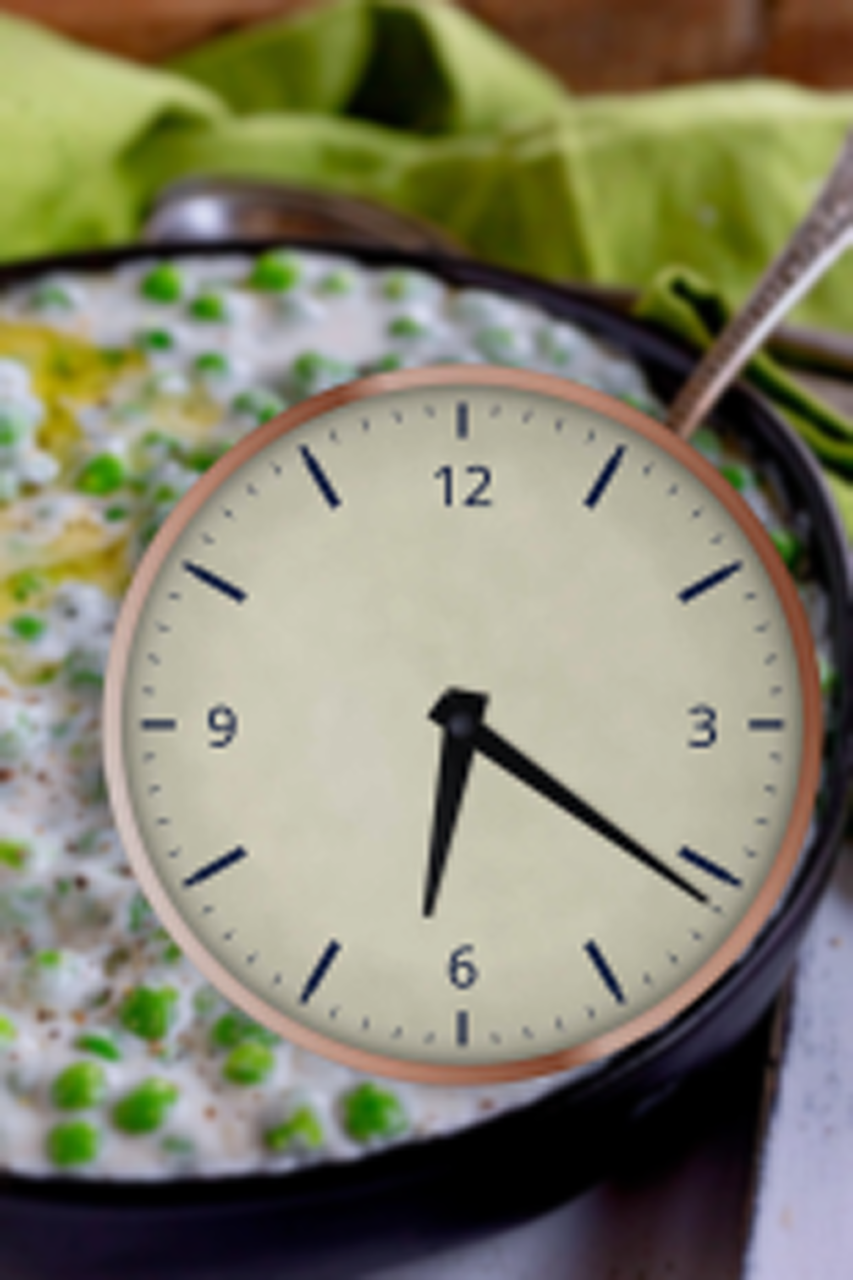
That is 6h21
